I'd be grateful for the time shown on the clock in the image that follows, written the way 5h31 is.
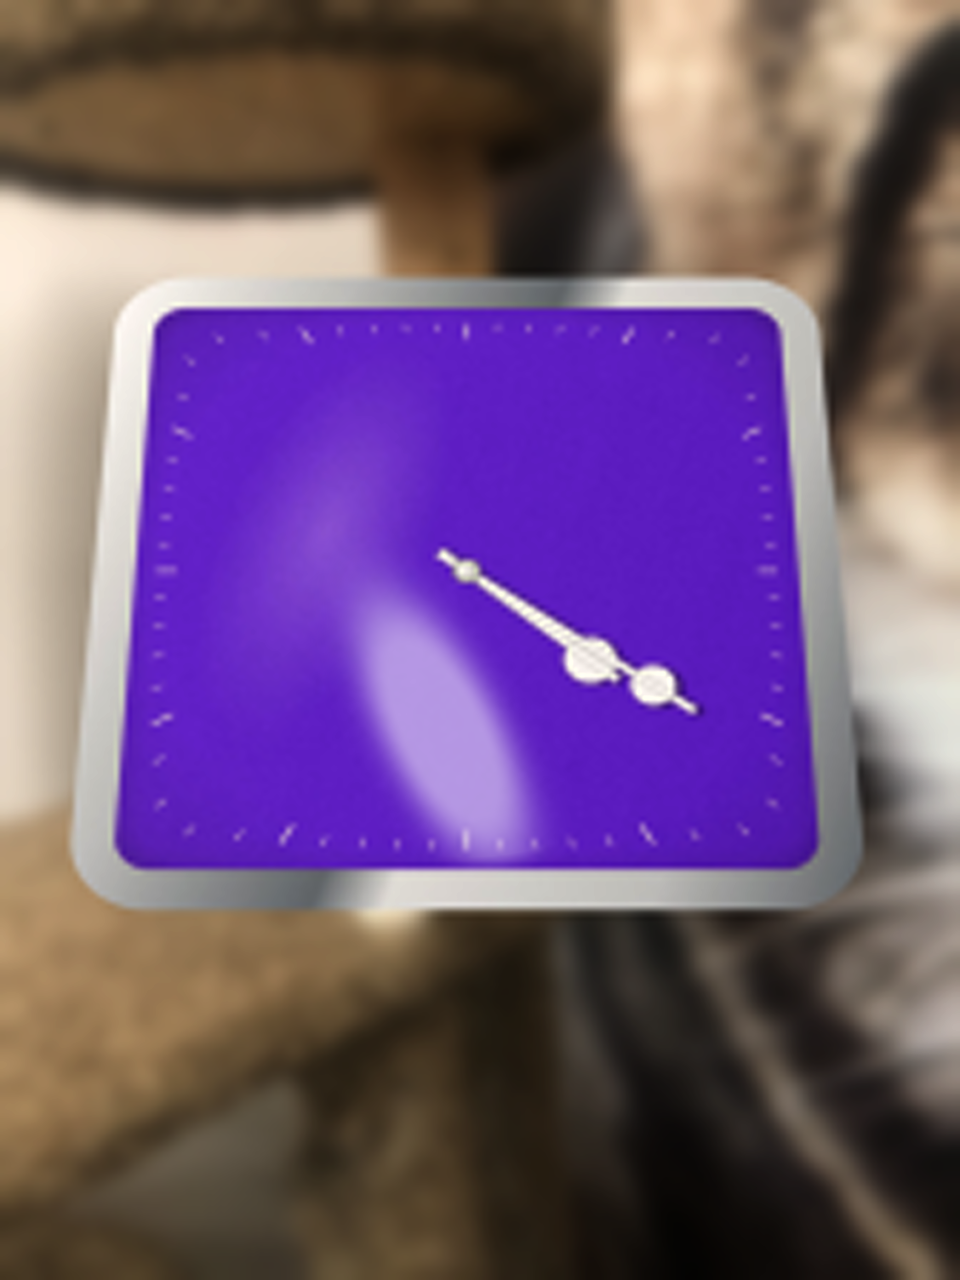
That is 4h21
